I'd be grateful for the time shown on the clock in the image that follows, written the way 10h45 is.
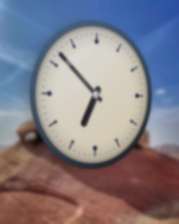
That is 6h52
